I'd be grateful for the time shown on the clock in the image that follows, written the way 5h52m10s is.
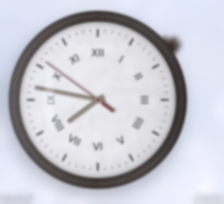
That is 7h46m51s
